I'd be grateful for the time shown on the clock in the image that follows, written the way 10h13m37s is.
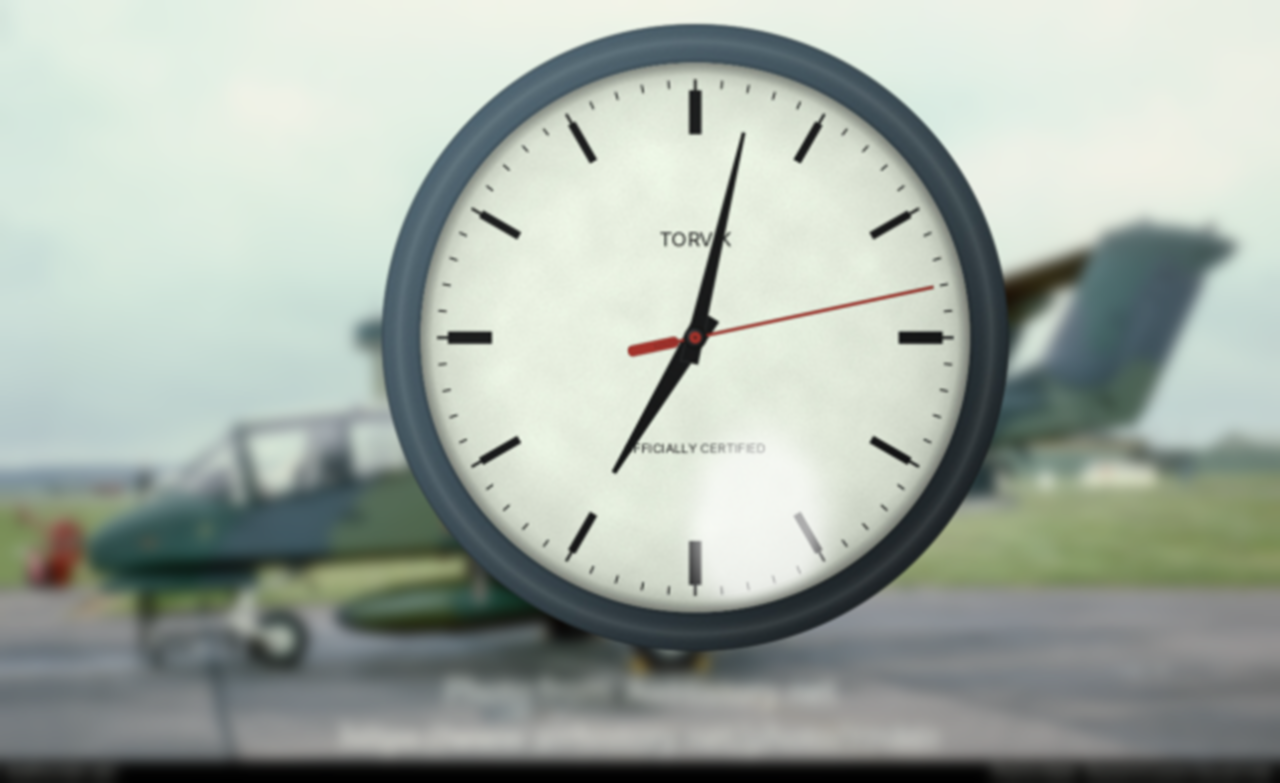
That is 7h02m13s
